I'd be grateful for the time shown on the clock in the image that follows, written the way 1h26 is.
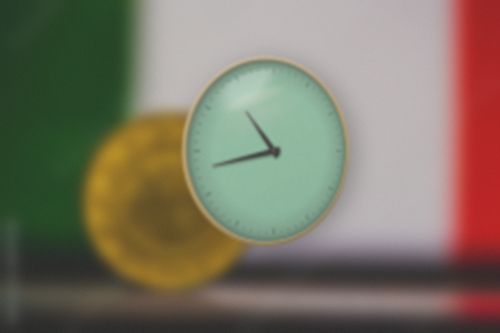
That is 10h43
